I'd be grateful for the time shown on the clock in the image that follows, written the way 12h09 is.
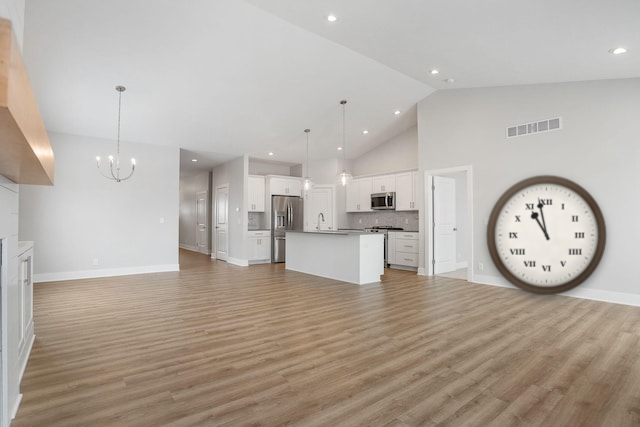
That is 10h58
